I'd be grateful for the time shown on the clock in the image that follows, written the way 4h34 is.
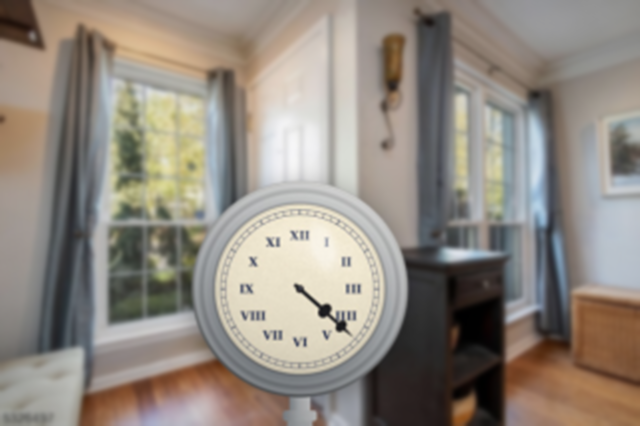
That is 4h22
